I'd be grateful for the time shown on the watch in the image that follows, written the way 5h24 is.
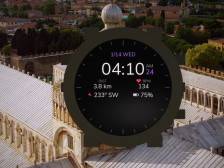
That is 4h10
